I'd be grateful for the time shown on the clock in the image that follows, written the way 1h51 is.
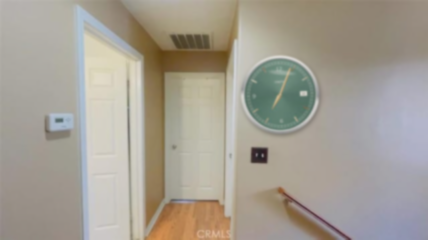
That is 7h04
